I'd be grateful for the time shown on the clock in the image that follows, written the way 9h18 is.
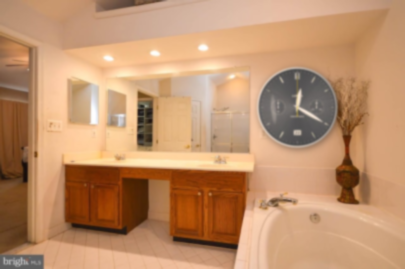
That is 12h20
